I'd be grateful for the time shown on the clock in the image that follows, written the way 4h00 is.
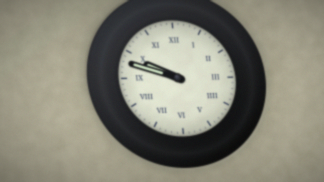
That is 9h48
